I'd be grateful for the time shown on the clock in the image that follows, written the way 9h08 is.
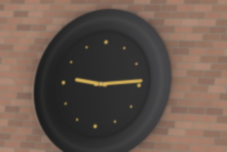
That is 9h14
